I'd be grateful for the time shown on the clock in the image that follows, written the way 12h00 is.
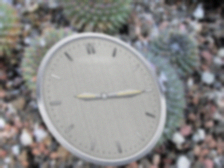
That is 9h15
